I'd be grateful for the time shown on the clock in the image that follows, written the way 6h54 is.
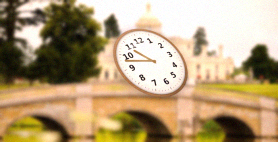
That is 10h48
